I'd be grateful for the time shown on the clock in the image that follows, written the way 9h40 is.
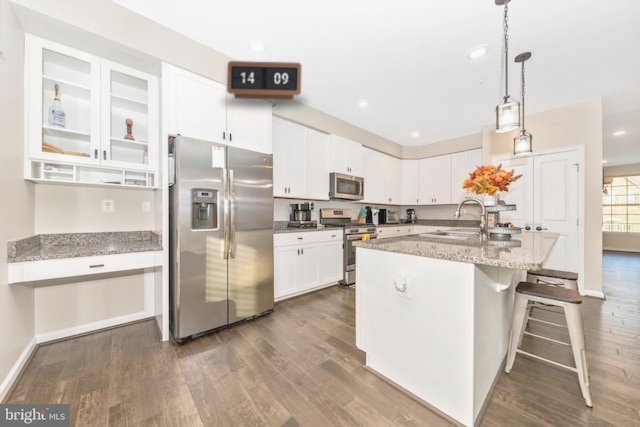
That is 14h09
